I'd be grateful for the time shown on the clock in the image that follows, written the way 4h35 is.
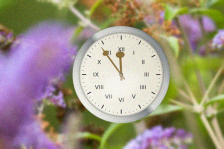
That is 11h54
